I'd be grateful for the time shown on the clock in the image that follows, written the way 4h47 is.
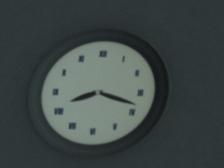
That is 8h18
